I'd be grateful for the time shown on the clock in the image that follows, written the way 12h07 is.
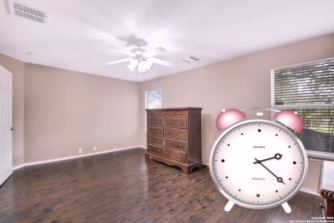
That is 2h22
